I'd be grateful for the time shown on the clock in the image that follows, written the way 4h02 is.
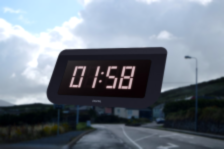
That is 1h58
